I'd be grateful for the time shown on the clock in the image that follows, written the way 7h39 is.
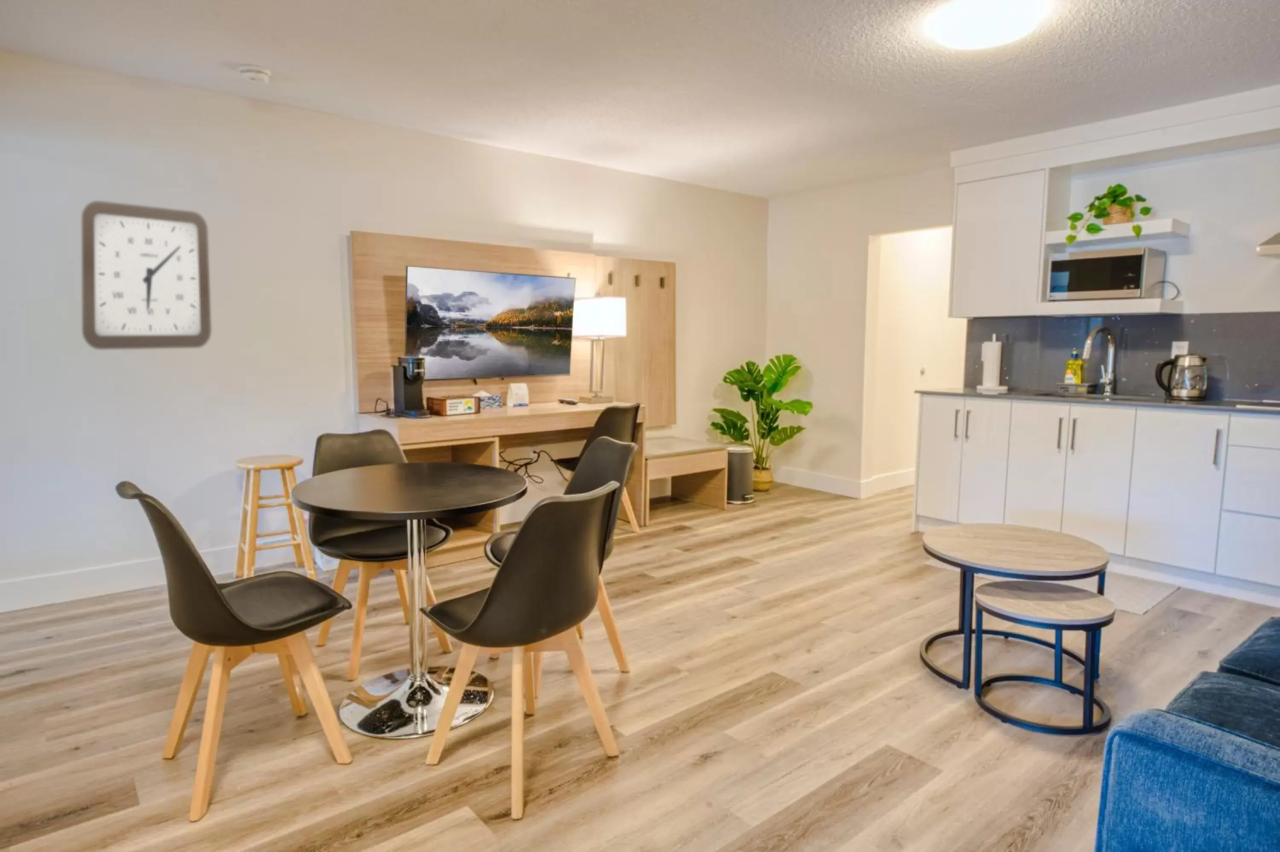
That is 6h08
